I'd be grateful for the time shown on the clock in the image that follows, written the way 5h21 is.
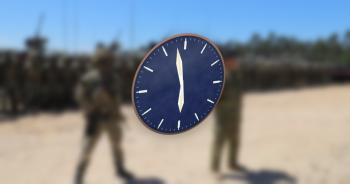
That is 5h58
